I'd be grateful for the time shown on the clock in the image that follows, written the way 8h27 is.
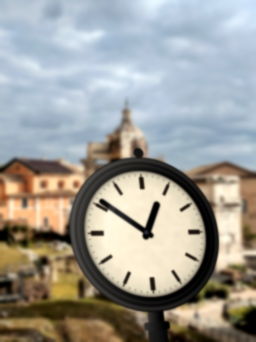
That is 12h51
